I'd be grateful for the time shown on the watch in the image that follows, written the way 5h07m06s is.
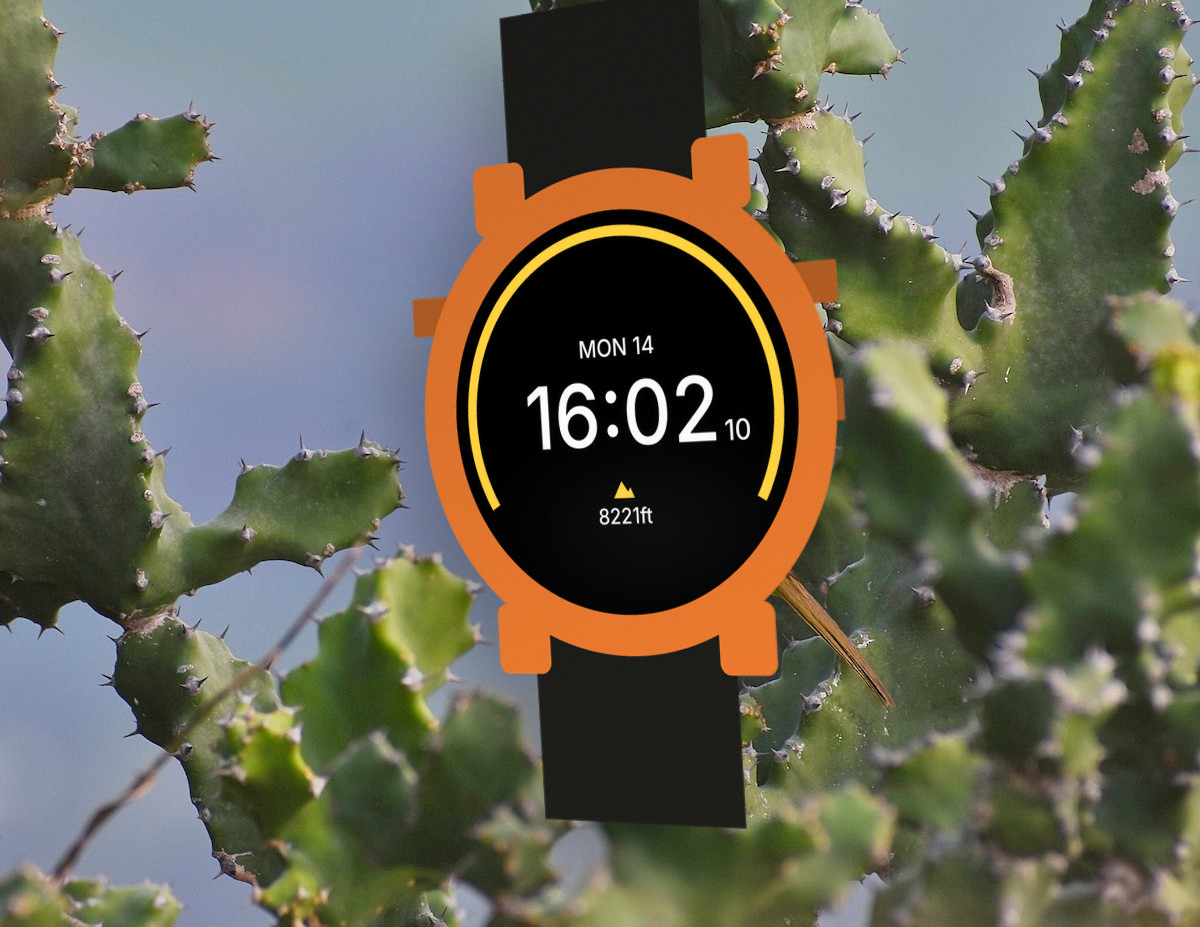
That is 16h02m10s
